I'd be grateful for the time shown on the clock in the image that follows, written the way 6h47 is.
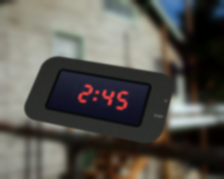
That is 2h45
